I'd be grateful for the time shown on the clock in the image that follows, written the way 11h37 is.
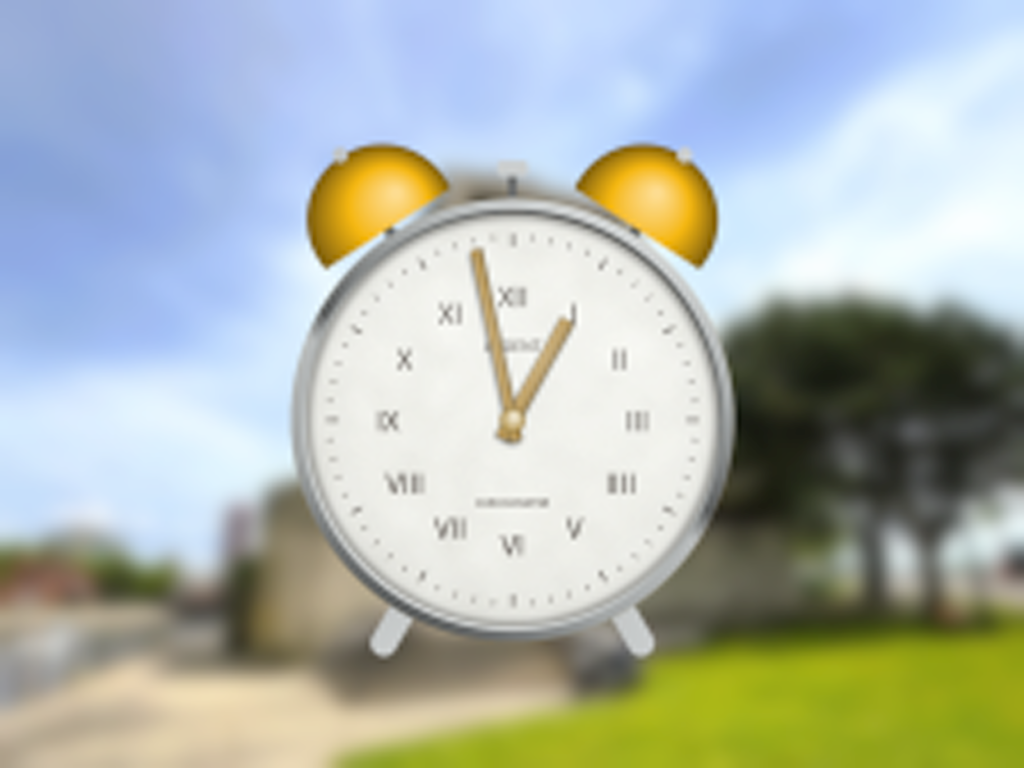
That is 12h58
